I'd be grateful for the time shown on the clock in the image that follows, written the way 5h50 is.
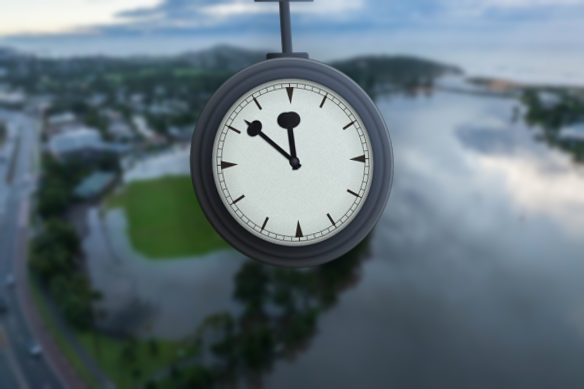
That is 11h52
